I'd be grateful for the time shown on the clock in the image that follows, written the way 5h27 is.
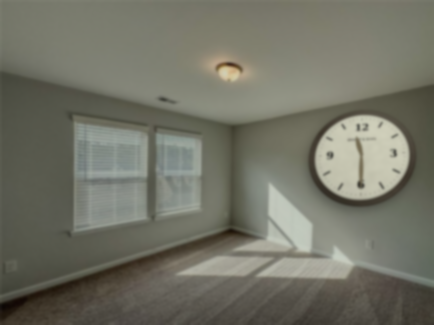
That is 11h30
